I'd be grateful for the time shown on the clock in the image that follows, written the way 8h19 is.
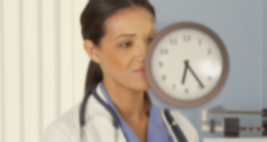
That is 6h24
